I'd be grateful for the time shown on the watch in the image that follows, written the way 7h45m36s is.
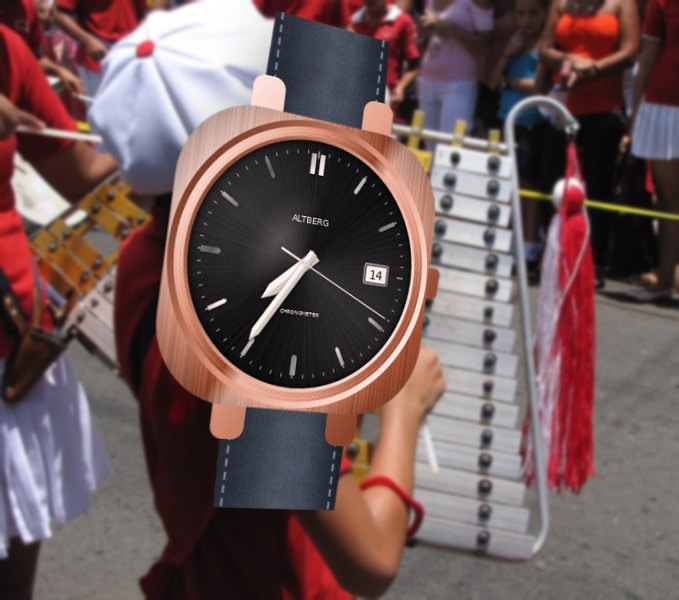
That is 7h35m19s
